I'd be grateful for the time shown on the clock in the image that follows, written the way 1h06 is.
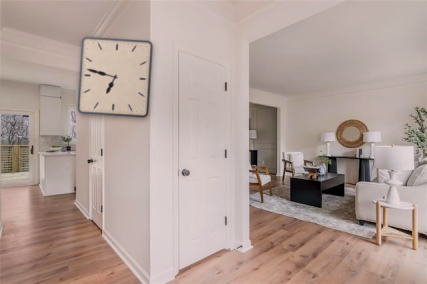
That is 6h47
